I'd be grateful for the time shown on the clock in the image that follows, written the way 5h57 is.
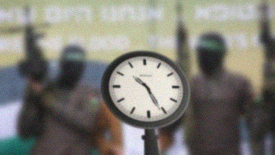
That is 10h26
